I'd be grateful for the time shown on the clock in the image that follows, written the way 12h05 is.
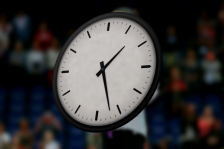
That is 1h27
